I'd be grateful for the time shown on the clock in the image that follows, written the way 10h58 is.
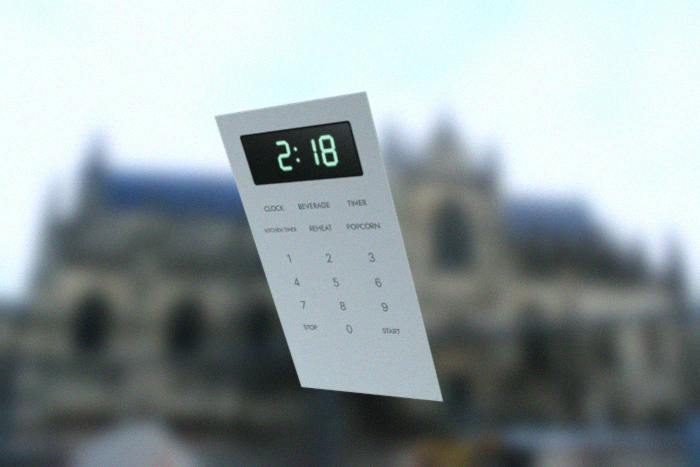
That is 2h18
